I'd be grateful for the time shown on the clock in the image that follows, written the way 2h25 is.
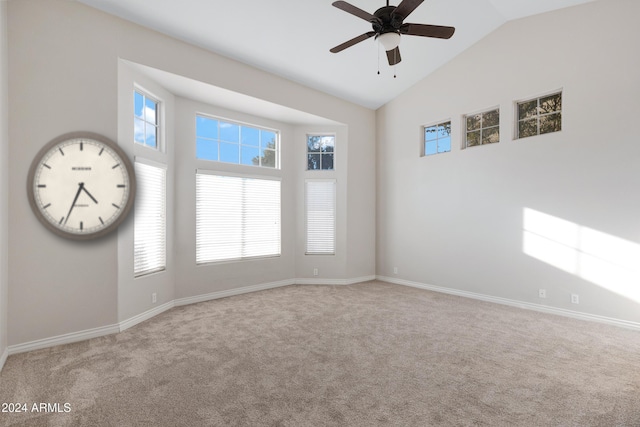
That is 4h34
